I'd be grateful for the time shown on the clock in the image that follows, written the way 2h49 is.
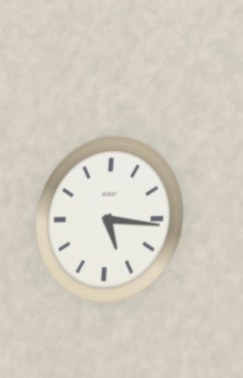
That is 5h16
